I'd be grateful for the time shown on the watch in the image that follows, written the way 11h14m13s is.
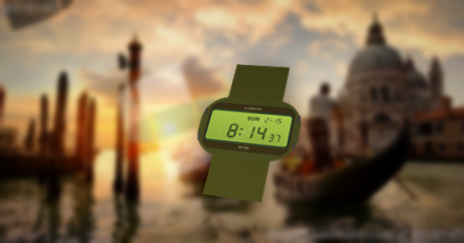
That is 8h14m37s
